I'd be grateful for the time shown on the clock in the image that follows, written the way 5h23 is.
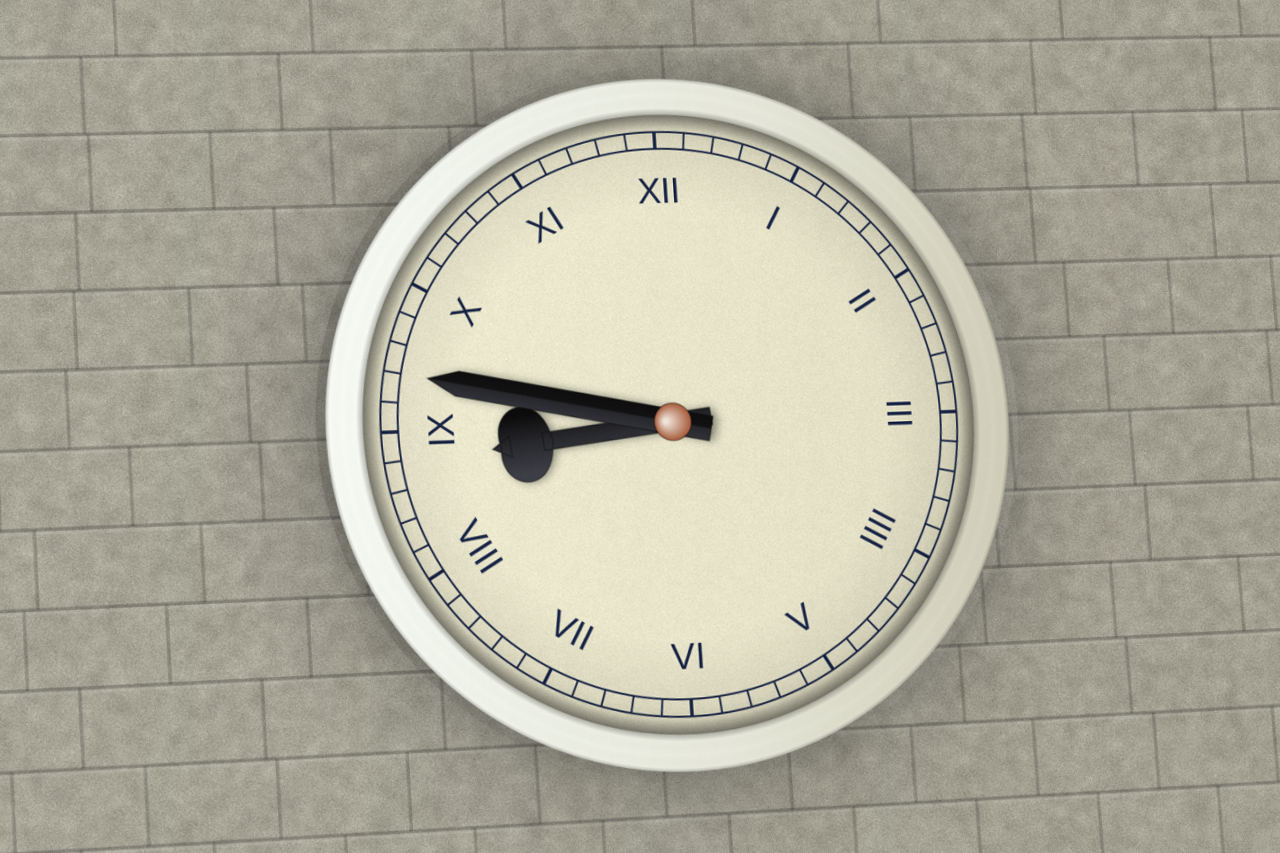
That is 8h47
